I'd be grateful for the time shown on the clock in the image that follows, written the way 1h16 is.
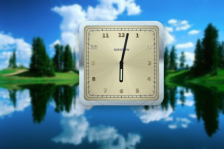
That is 6h02
